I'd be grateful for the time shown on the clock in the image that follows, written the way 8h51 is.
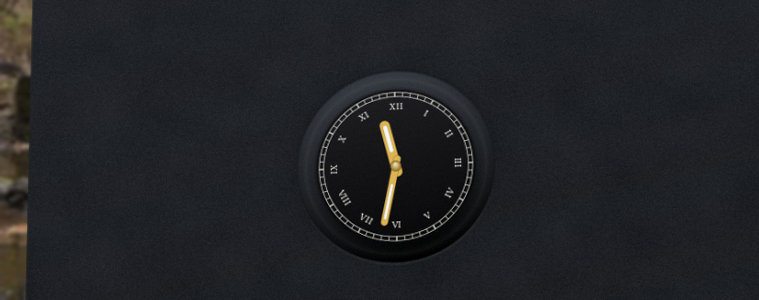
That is 11h32
